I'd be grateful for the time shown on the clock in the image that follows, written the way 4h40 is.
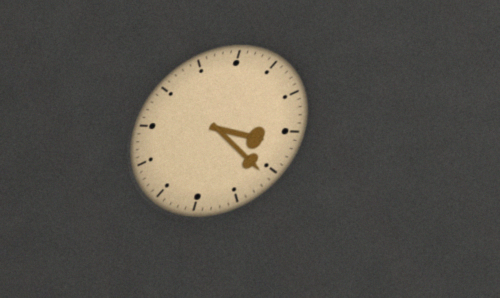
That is 3h21
